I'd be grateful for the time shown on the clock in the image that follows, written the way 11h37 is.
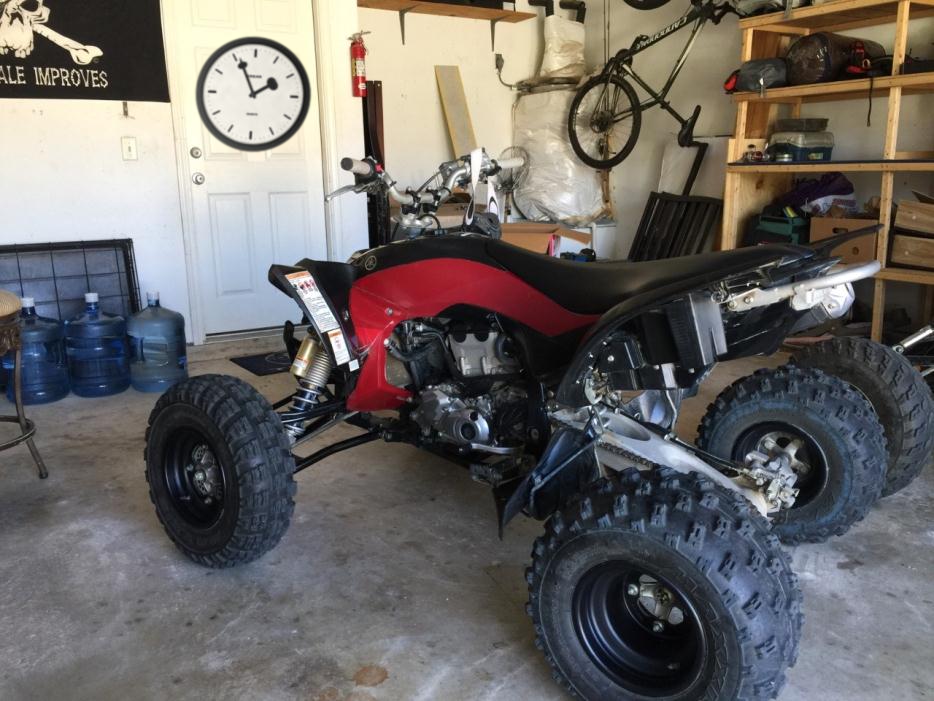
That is 1h56
